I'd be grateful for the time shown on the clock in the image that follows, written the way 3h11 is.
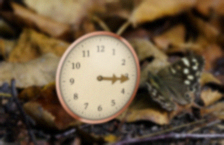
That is 3h16
